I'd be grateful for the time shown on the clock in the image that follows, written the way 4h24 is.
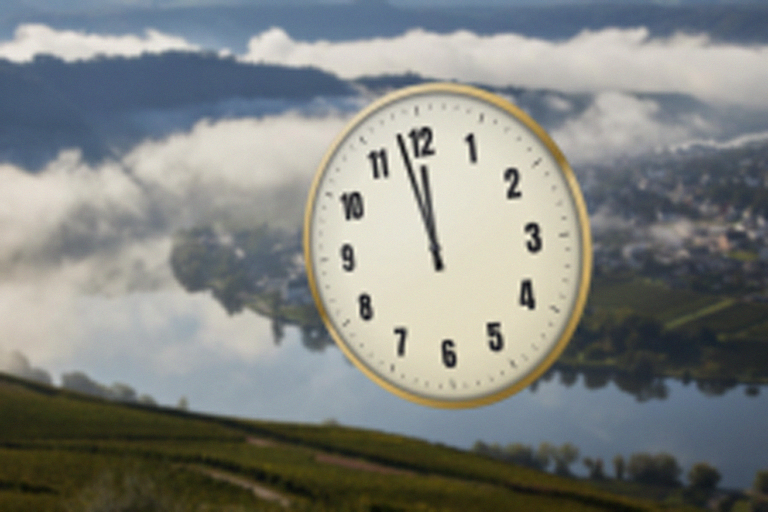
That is 11h58
